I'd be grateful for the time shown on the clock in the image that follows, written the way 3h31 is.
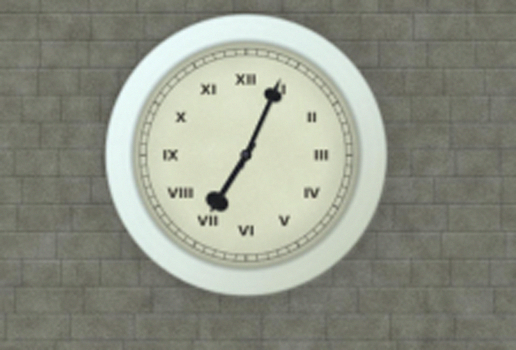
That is 7h04
